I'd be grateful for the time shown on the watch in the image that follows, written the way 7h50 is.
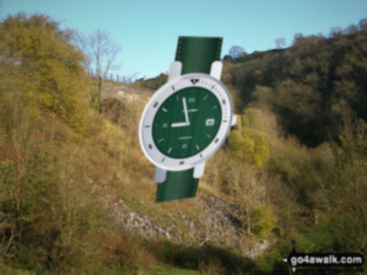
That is 8h57
